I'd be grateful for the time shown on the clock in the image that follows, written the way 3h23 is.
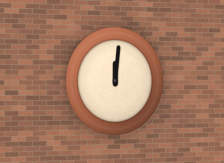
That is 12h01
